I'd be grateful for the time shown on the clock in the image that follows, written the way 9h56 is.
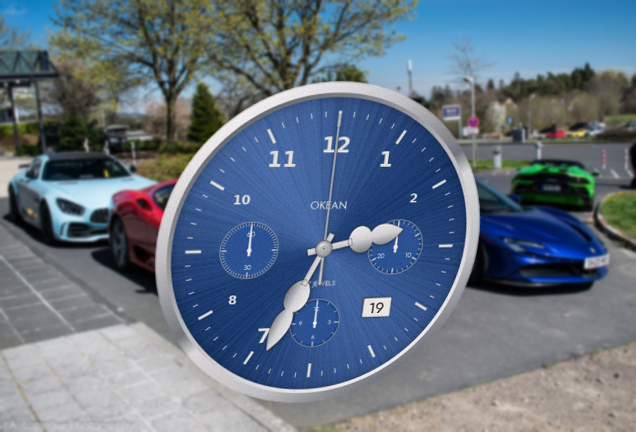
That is 2h34
